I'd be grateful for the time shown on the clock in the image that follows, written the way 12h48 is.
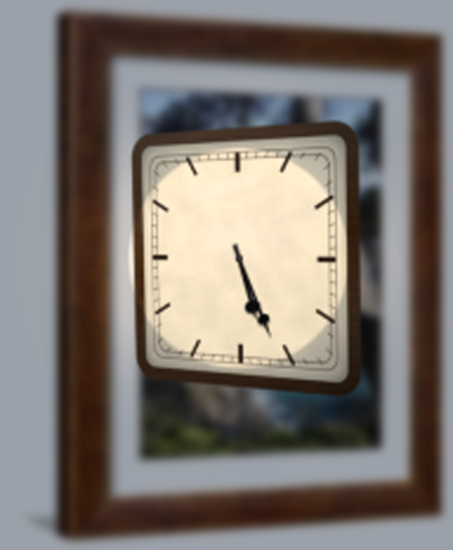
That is 5h26
